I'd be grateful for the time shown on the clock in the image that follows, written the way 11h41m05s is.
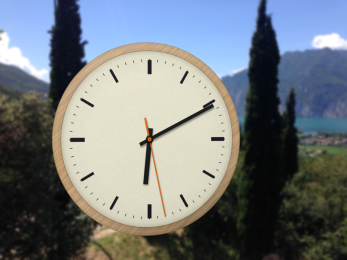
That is 6h10m28s
